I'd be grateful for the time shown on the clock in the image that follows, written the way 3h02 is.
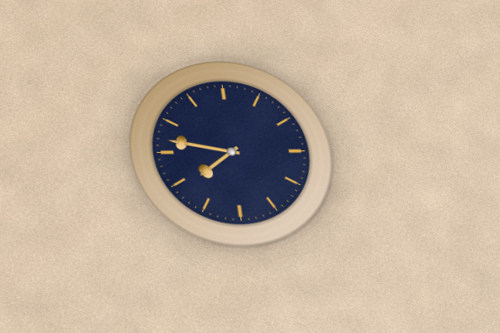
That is 7h47
